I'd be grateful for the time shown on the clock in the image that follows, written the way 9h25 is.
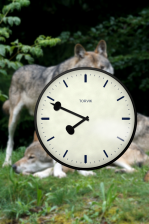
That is 7h49
